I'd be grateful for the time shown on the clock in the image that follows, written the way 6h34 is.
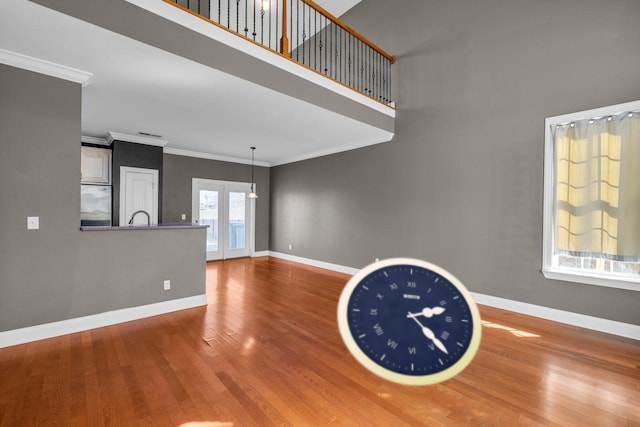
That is 2h23
